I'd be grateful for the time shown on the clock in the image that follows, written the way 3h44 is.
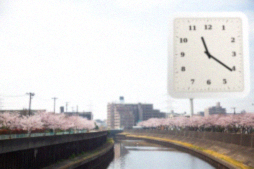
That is 11h21
